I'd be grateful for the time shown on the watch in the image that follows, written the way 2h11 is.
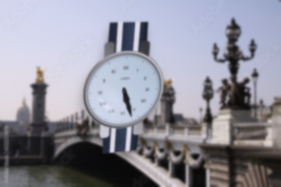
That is 5h27
